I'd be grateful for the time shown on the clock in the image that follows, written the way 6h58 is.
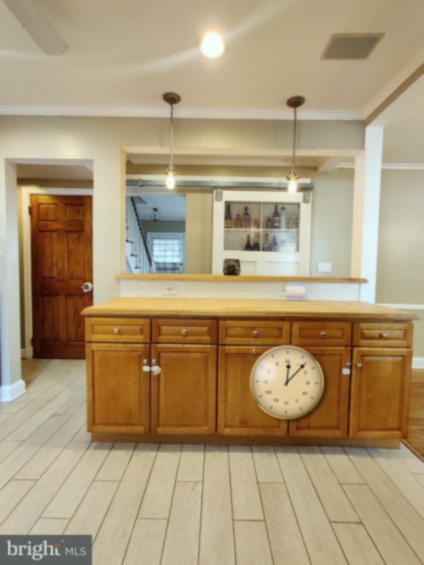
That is 12h07
